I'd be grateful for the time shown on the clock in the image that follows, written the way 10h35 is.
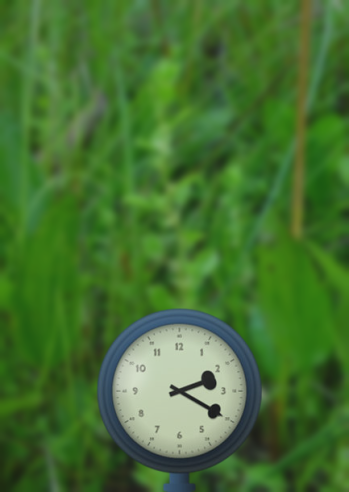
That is 2h20
